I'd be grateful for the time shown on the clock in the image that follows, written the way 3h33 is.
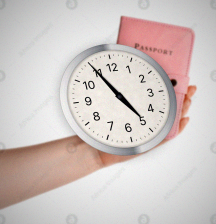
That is 4h55
